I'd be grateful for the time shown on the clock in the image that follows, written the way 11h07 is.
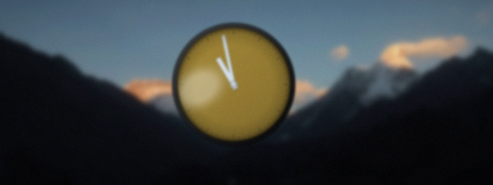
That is 10h58
